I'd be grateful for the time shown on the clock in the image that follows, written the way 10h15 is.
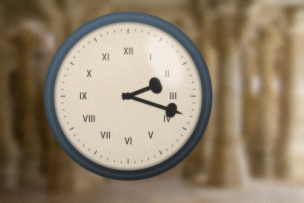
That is 2h18
